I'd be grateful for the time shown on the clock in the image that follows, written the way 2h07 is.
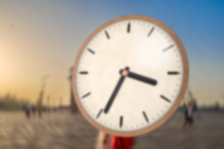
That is 3h34
